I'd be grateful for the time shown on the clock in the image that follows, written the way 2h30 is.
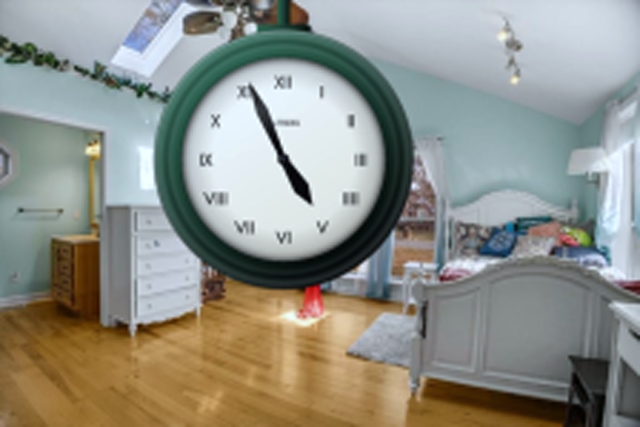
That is 4h56
